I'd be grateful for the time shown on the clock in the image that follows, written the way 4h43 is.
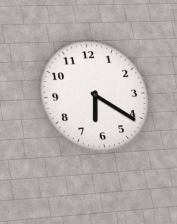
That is 6h21
